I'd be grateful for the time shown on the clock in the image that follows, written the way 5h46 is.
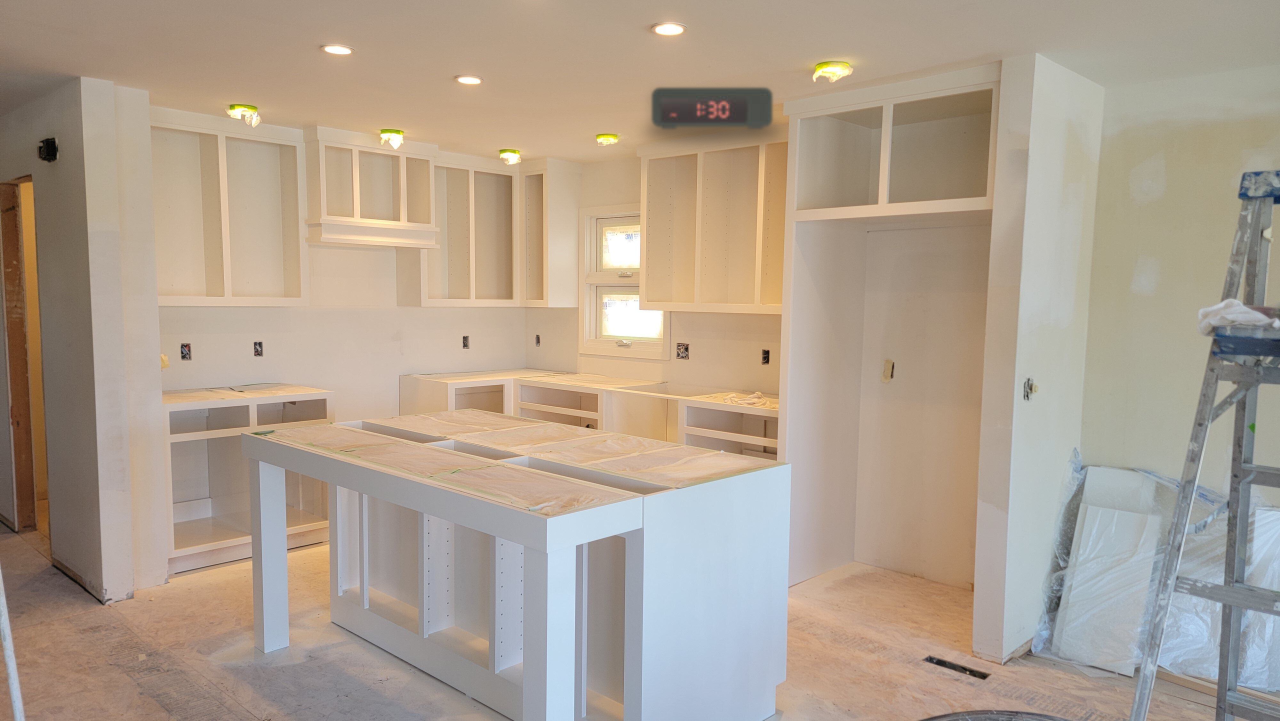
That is 1h30
